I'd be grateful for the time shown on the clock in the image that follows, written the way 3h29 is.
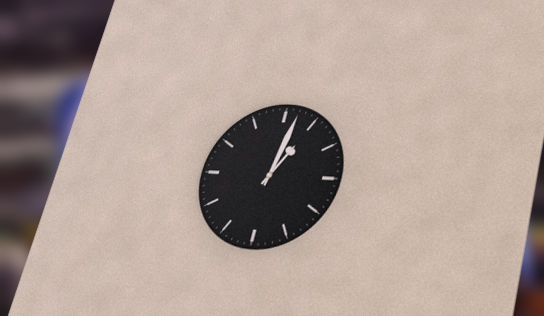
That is 1h02
